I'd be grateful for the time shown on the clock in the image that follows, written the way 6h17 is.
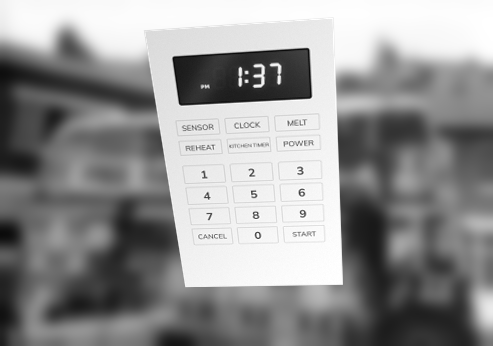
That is 1h37
